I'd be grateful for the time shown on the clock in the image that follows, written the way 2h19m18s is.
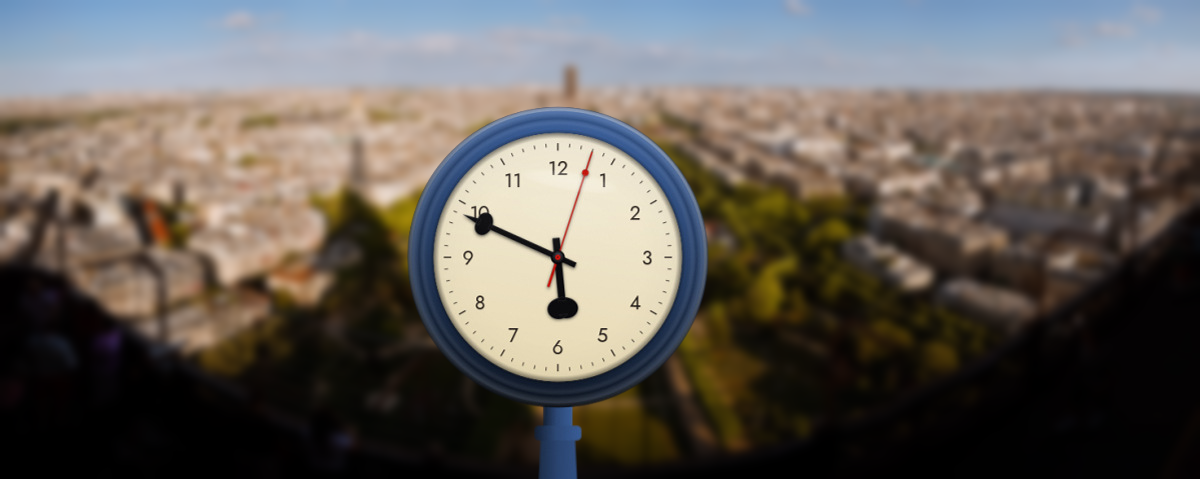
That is 5h49m03s
